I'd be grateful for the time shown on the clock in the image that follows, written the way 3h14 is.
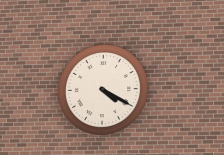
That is 4h20
